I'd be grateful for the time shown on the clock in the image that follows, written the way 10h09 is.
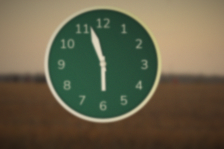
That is 5h57
